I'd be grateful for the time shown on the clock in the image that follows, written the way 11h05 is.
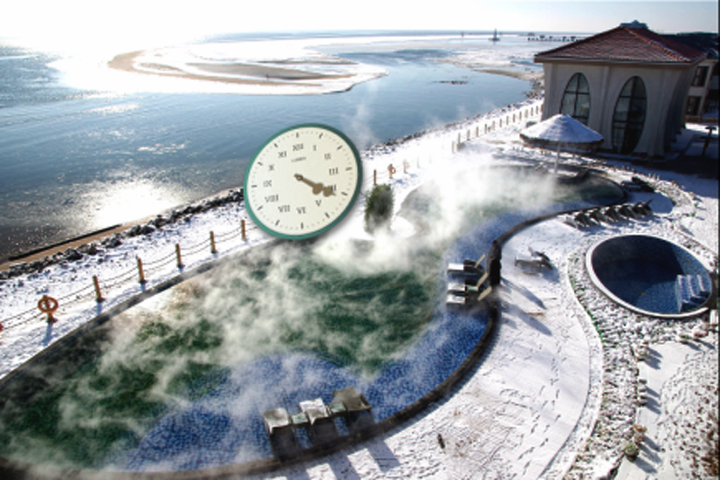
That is 4h21
